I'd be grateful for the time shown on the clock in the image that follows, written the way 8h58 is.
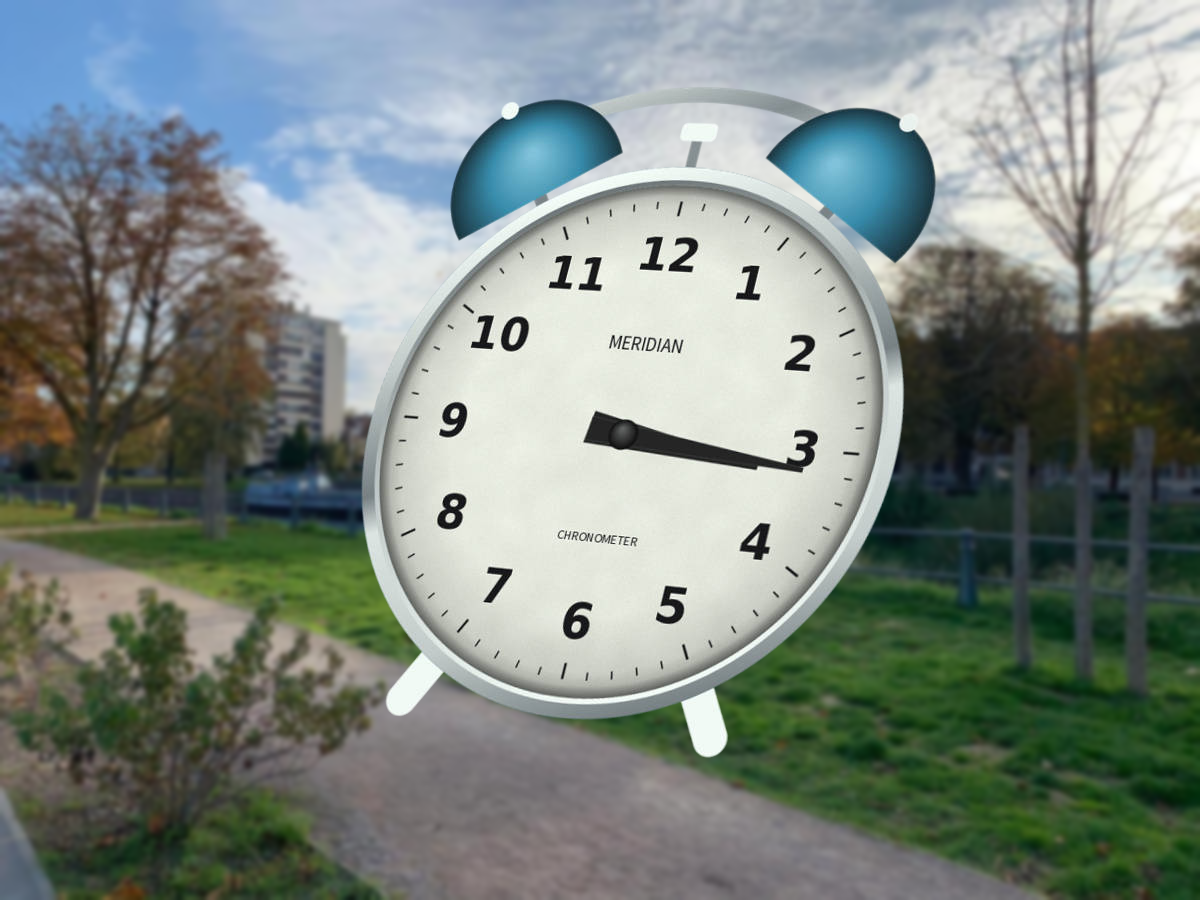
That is 3h16
